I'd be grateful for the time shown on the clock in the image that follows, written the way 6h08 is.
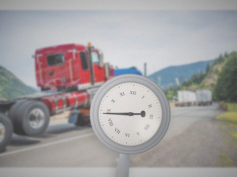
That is 2h44
